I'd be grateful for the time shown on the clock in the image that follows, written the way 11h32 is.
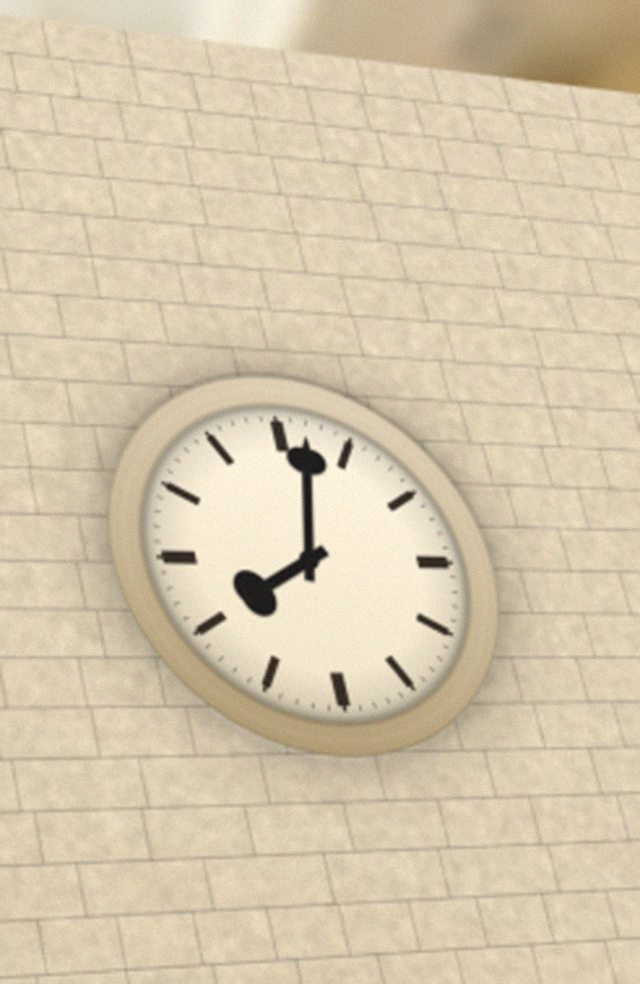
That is 8h02
